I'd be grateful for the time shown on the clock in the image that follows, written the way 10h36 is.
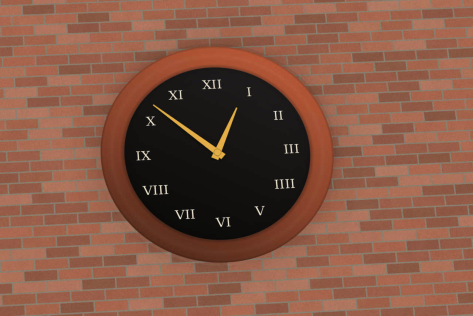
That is 12h52
